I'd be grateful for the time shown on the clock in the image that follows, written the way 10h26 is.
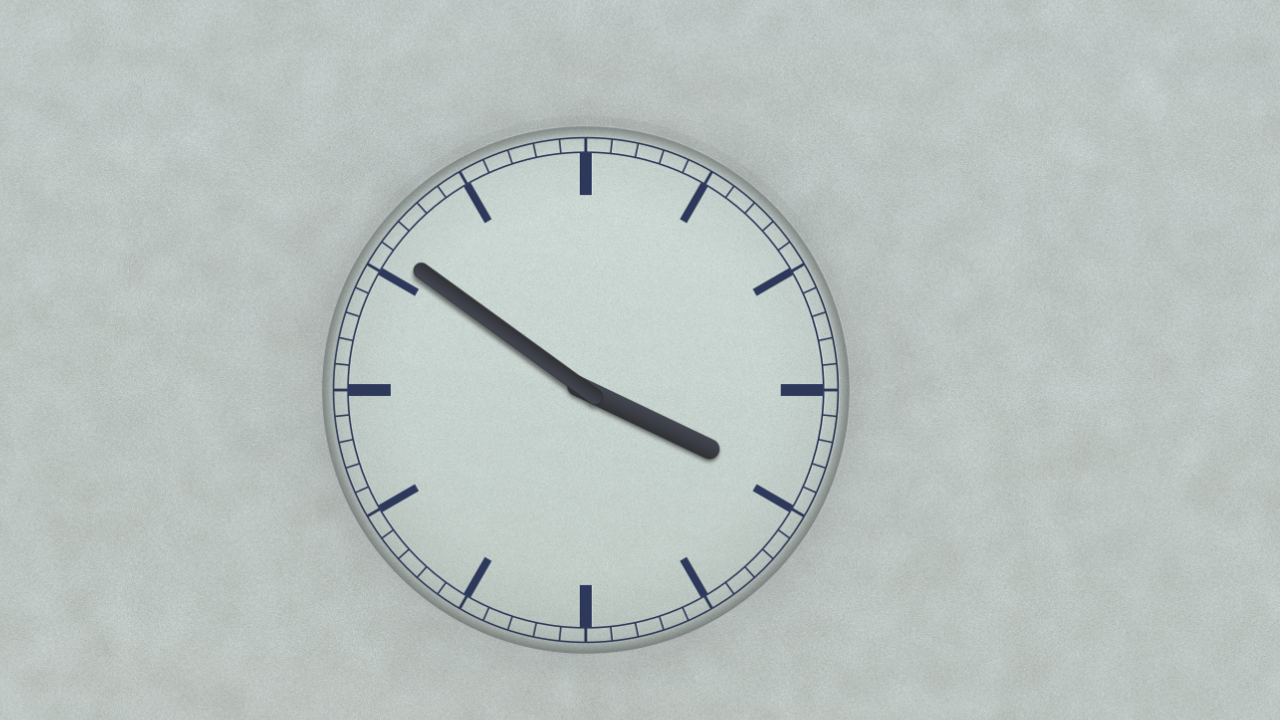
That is 3h51
